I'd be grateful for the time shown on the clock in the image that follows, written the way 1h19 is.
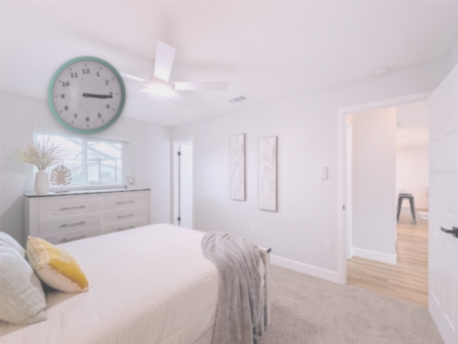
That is 3h16
